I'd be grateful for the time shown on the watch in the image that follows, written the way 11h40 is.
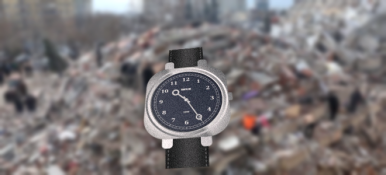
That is 10h25
